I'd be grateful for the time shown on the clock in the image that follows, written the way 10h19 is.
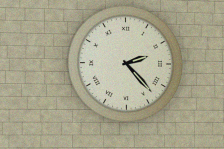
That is 2h23
